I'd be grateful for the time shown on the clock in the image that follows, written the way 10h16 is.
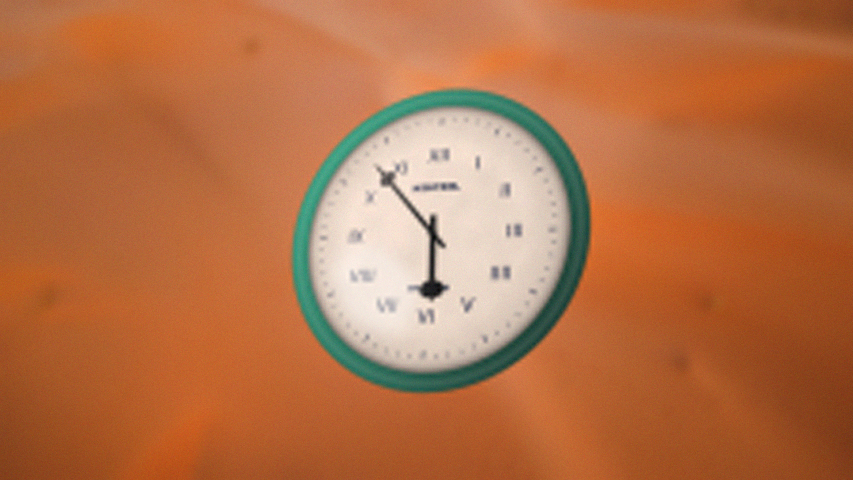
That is 5h53
